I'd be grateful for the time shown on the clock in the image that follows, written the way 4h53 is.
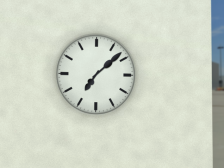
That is 7h08
